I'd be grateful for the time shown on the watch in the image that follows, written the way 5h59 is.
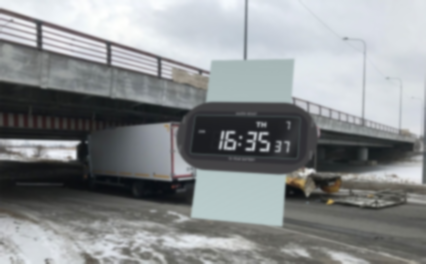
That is 16h35
